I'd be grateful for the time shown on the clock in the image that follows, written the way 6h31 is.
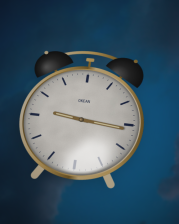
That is 9h16
